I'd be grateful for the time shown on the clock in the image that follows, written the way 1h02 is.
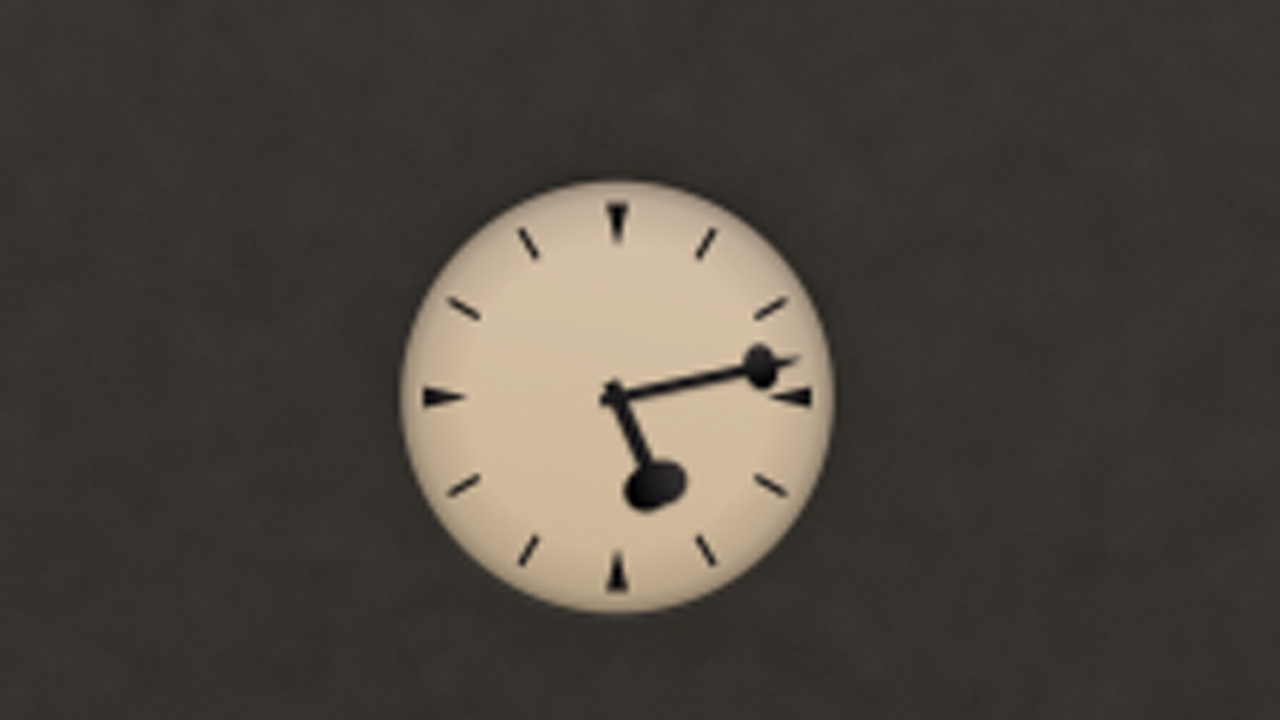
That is 5h13
